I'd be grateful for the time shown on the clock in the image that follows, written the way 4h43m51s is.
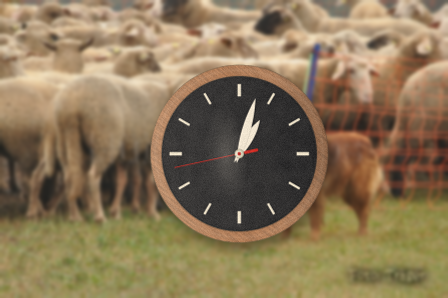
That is 1h02m43s
